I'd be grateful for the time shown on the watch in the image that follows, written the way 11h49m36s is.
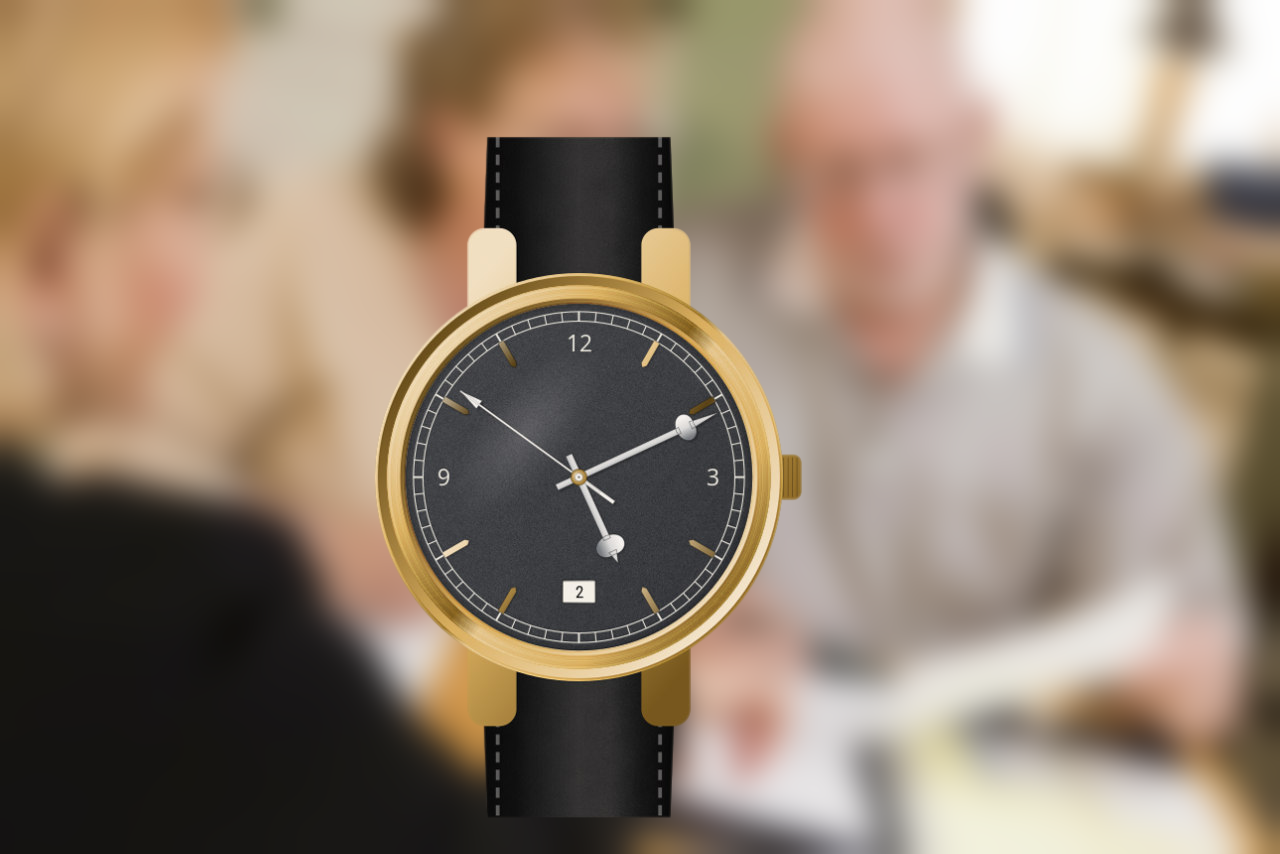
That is 5h10m51s
